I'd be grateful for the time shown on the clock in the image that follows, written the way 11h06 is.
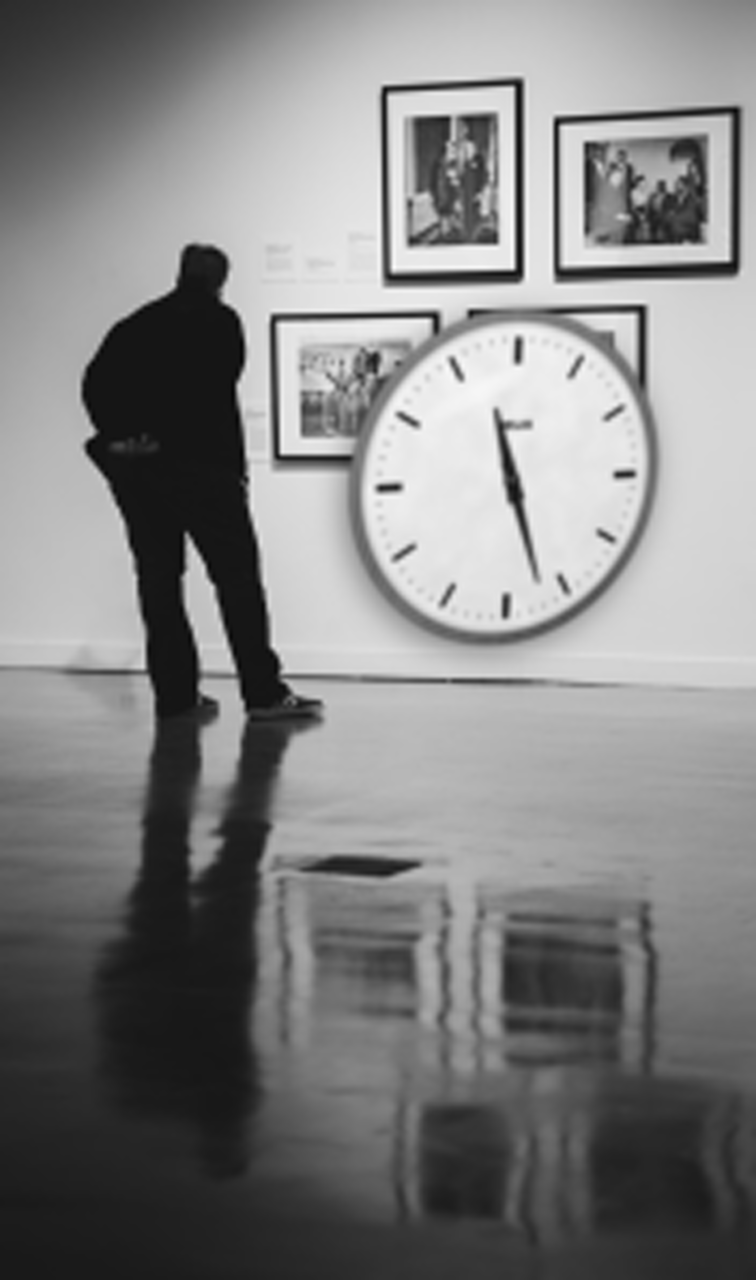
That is 11h27
